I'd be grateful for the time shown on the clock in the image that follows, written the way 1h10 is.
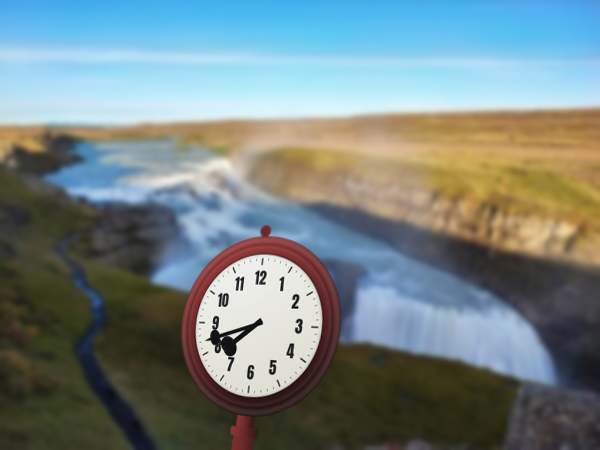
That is 7h42
